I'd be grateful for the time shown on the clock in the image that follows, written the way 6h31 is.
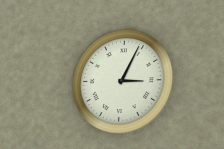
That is 3h04
